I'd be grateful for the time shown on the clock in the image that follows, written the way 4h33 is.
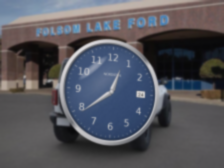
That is 12h39
